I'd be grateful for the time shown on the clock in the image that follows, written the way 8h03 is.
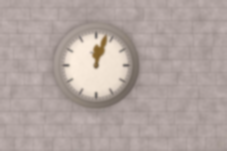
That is 12h03
